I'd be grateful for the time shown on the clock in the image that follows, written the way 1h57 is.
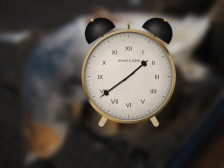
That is 1h39
